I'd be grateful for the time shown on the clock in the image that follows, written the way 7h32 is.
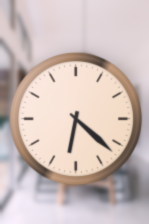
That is 6h22
